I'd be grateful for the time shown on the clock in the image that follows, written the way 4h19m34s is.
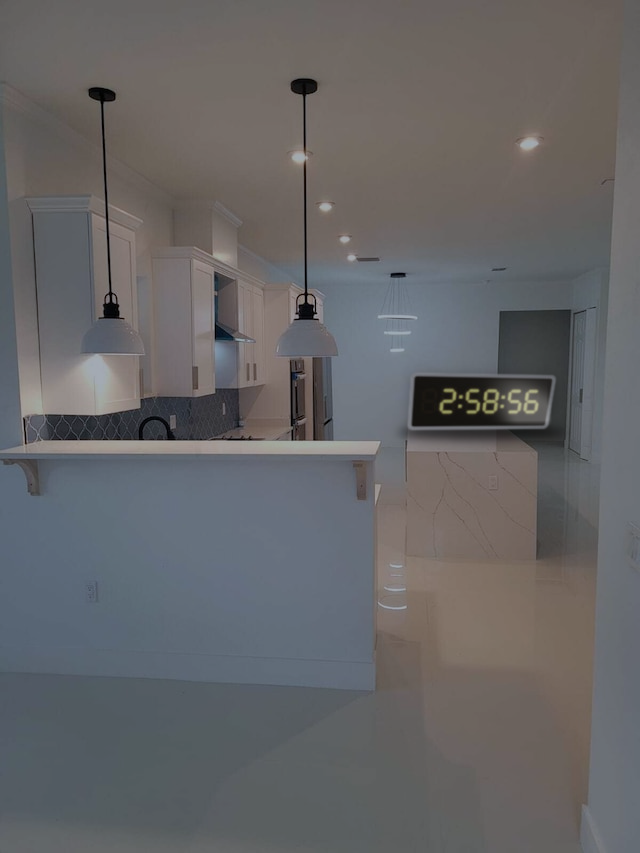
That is 2h58m56s
